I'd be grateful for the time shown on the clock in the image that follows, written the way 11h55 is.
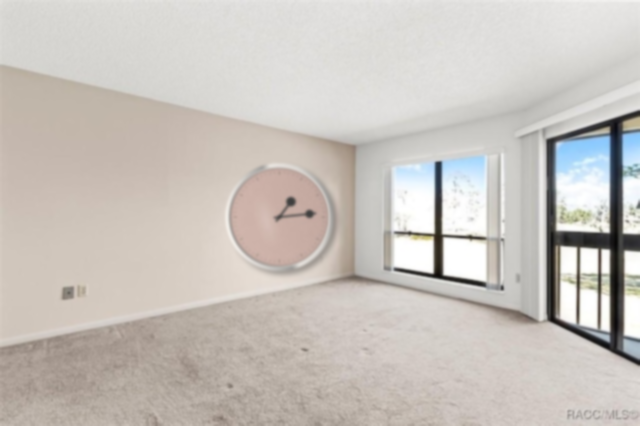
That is 1h14
